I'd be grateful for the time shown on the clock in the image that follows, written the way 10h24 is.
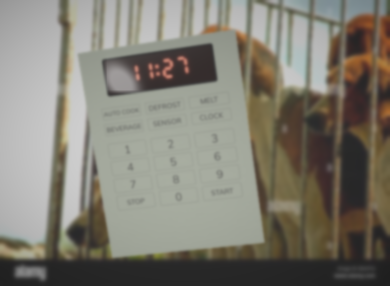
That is 11h27
